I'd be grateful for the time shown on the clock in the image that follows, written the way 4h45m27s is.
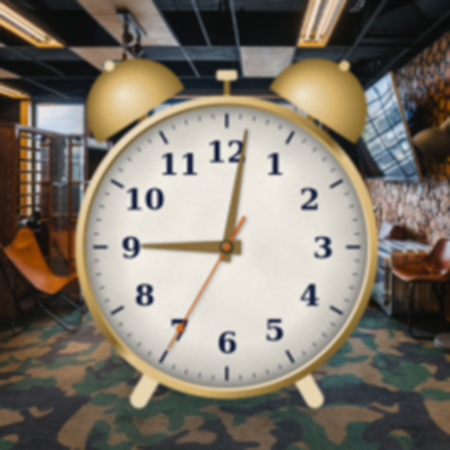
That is 9h01m35s
